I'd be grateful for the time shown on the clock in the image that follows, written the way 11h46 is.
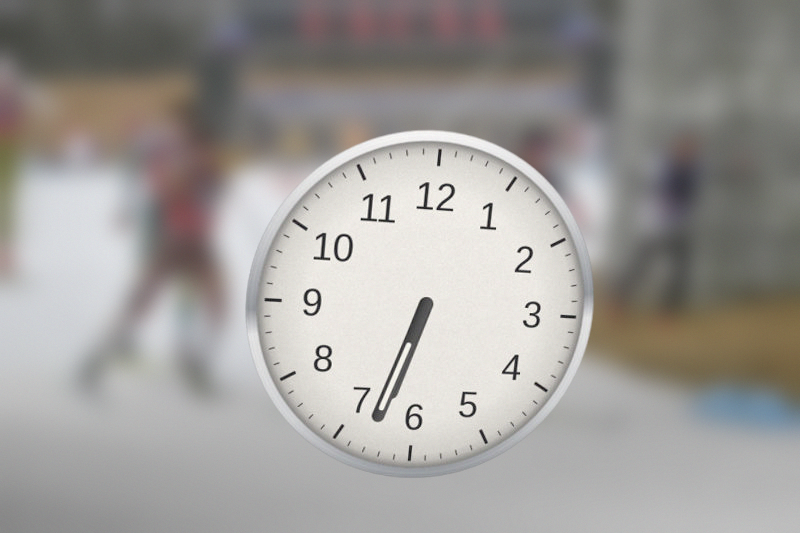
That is 6h33
